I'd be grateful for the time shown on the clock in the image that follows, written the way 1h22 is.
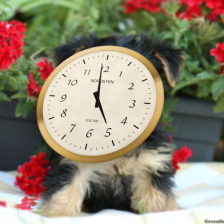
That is 4h59
